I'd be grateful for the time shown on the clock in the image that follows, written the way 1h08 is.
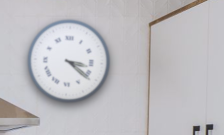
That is 3h21
